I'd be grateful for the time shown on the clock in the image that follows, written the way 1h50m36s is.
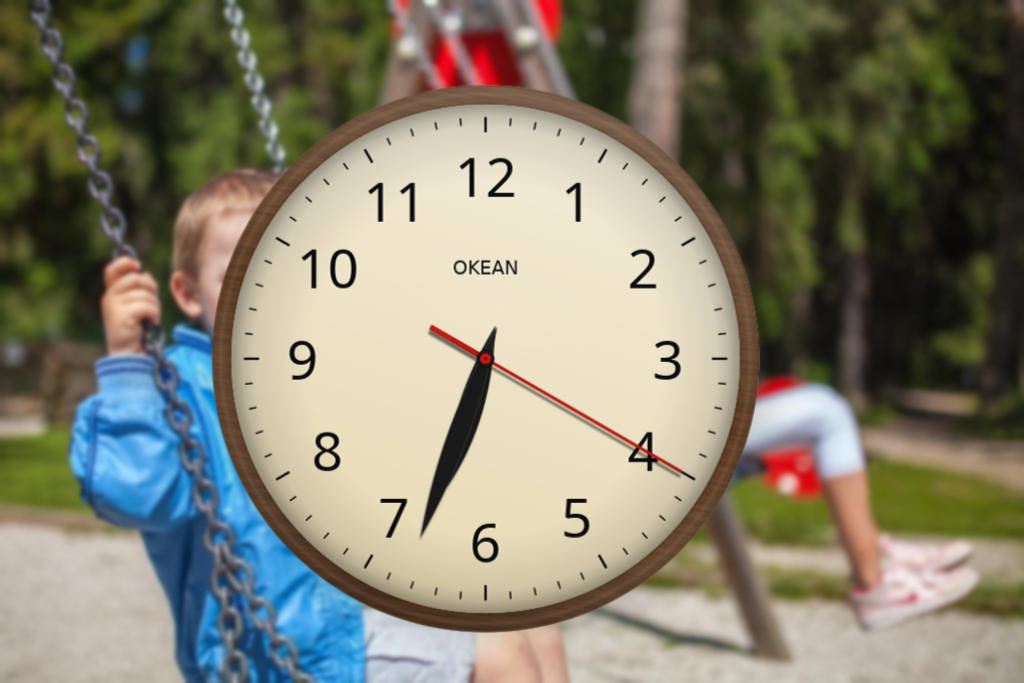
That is 6h33m20s
